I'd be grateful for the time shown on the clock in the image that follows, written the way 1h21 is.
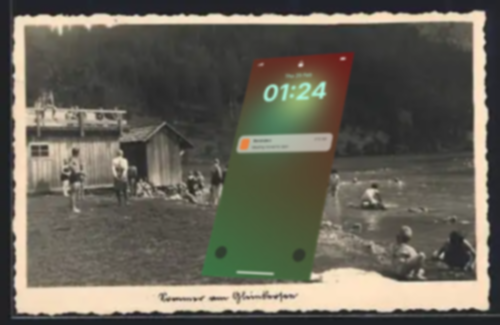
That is 1h24
